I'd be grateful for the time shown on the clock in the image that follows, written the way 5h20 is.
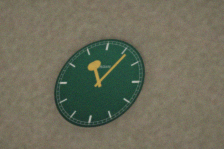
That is 11h06
